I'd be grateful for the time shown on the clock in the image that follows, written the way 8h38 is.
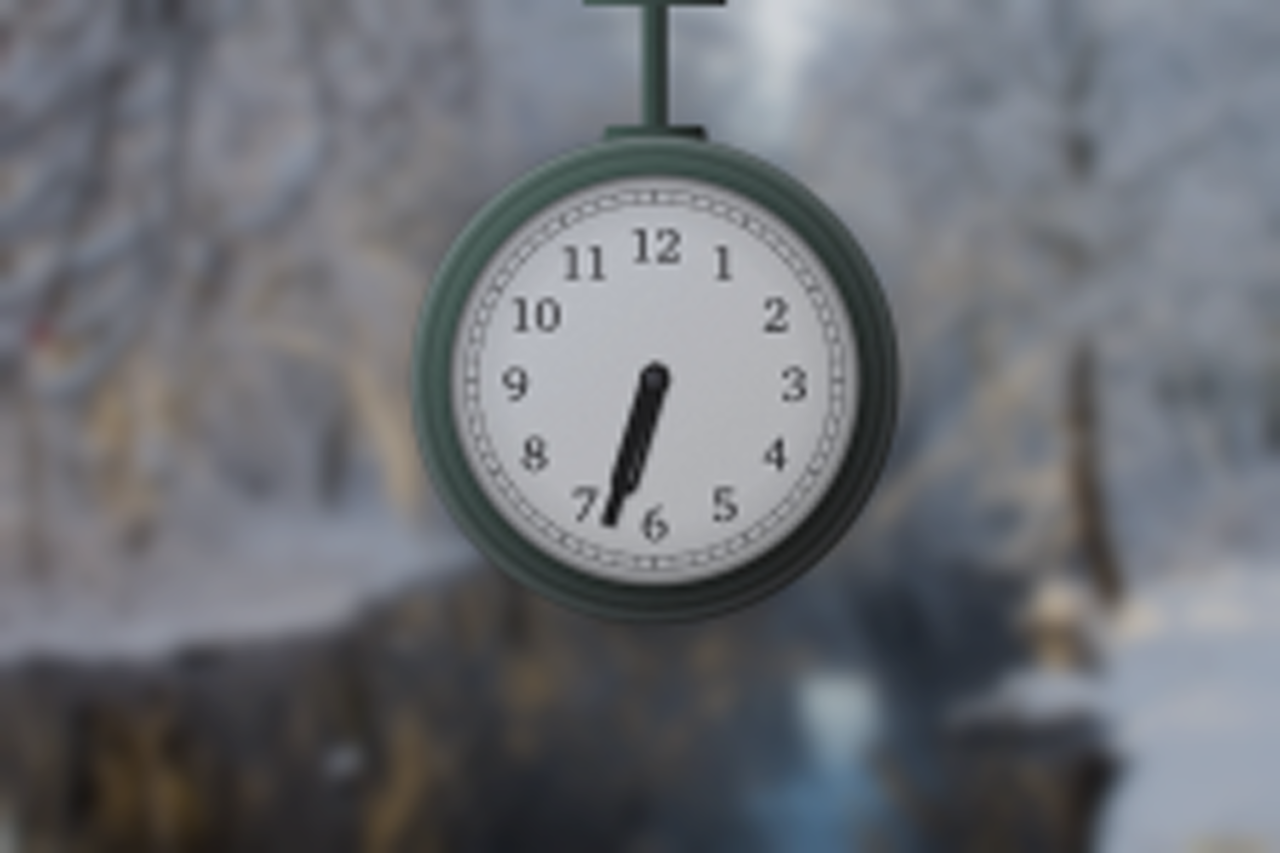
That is 6h33
